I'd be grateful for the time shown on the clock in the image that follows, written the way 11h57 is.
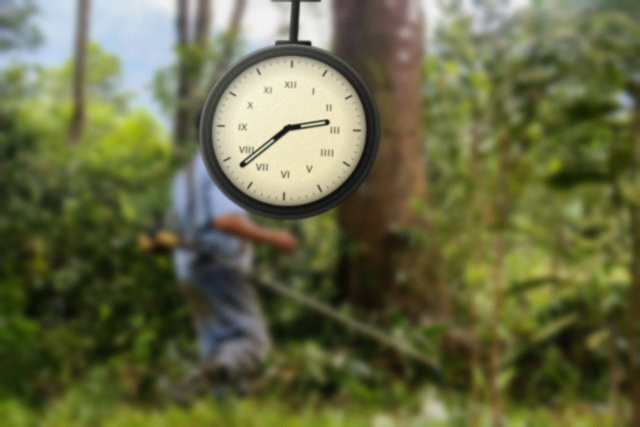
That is 2h38
